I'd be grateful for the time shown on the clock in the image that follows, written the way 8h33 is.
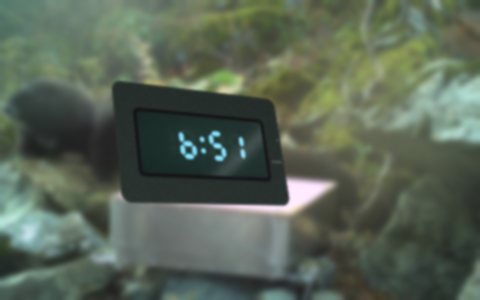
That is 6h51
